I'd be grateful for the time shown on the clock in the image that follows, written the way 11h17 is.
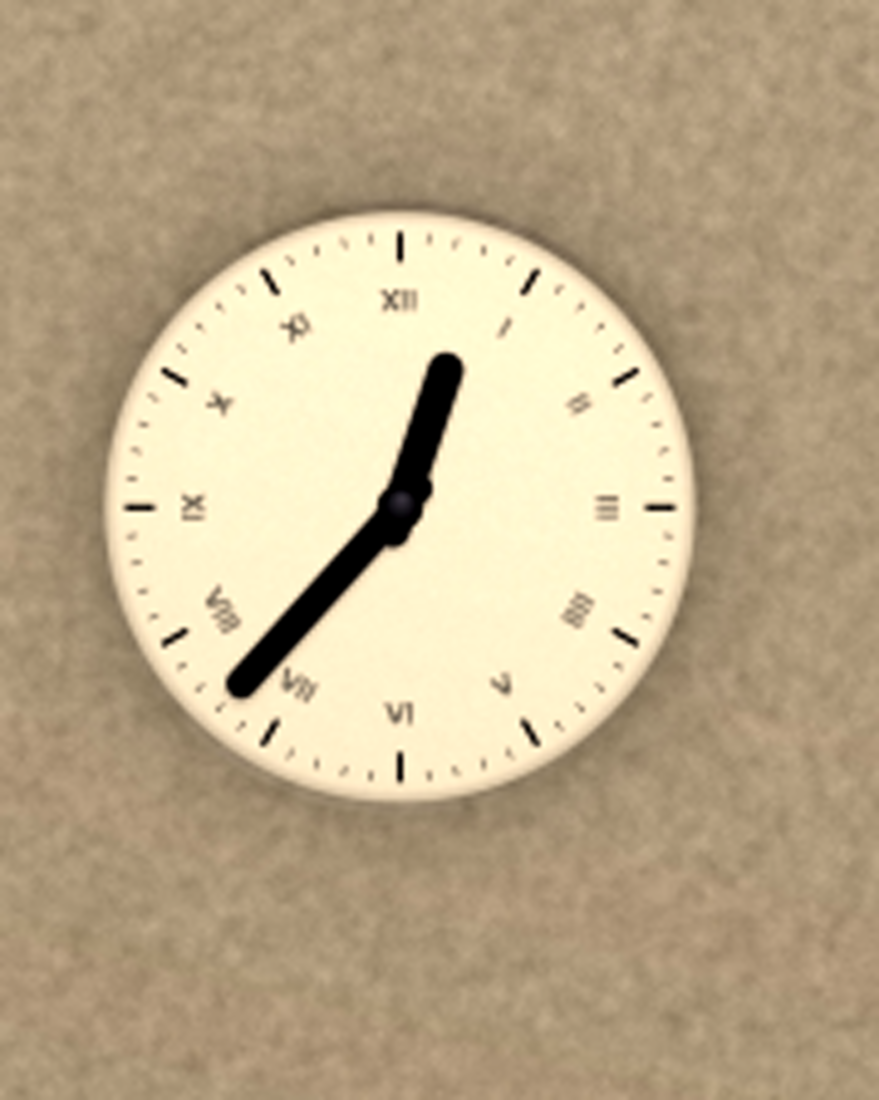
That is 12h37
